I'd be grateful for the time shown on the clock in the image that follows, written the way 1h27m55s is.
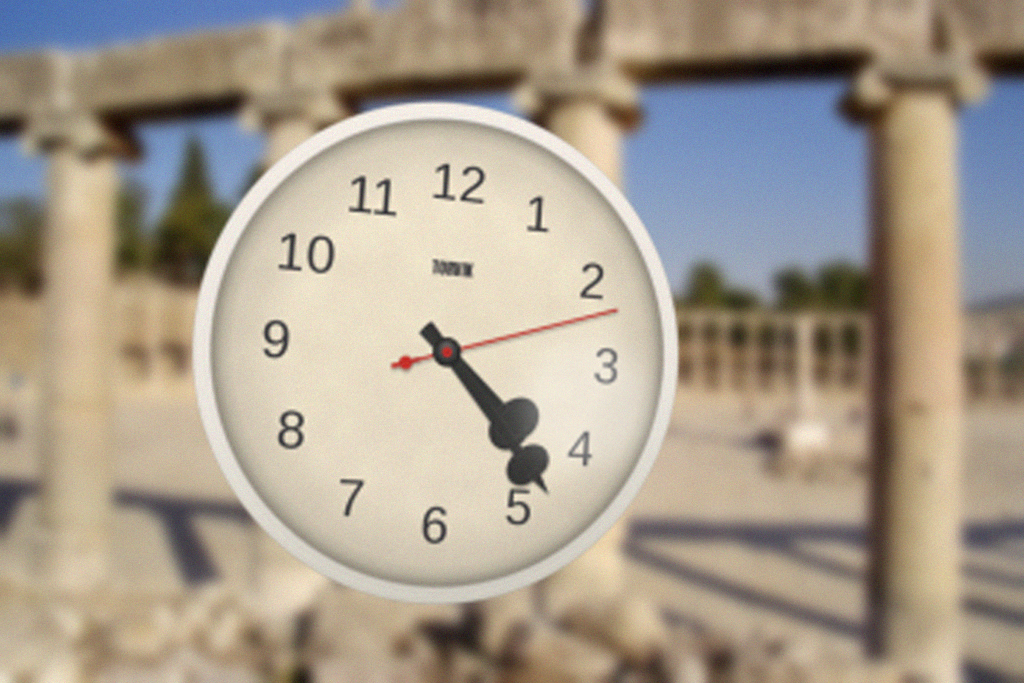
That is 4h23m12s
